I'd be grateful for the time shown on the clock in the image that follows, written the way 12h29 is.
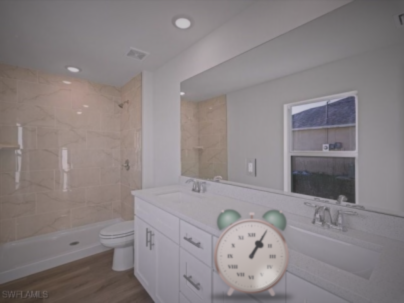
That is 1h05
